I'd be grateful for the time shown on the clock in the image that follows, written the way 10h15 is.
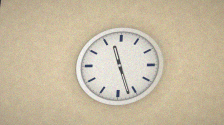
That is 11h27
